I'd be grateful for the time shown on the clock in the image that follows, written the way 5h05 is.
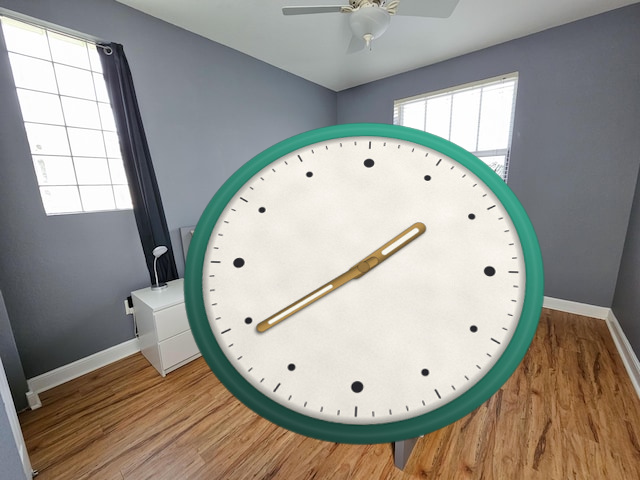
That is 1h39
